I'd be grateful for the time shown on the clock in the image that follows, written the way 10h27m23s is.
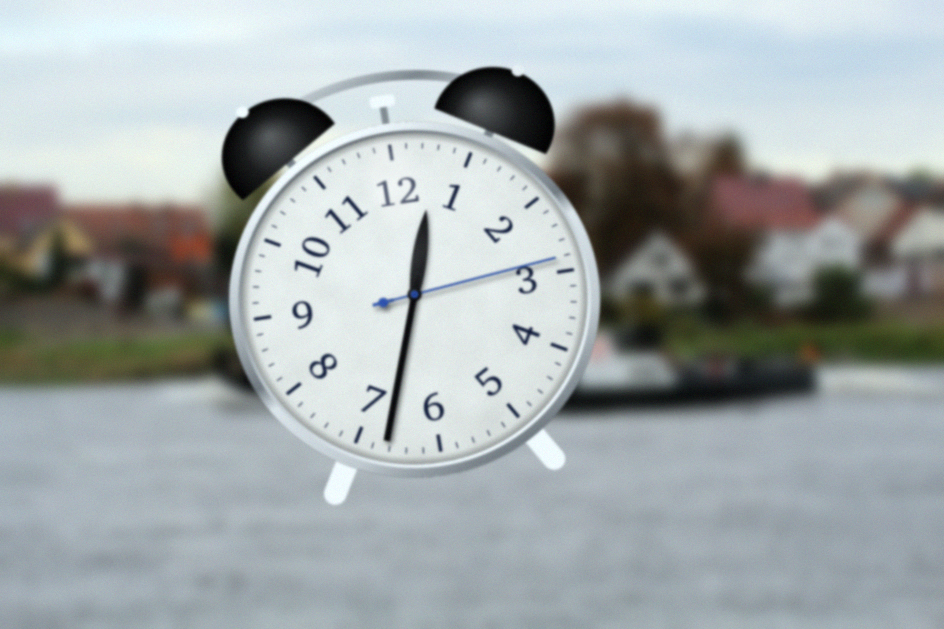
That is 12h33m14s
